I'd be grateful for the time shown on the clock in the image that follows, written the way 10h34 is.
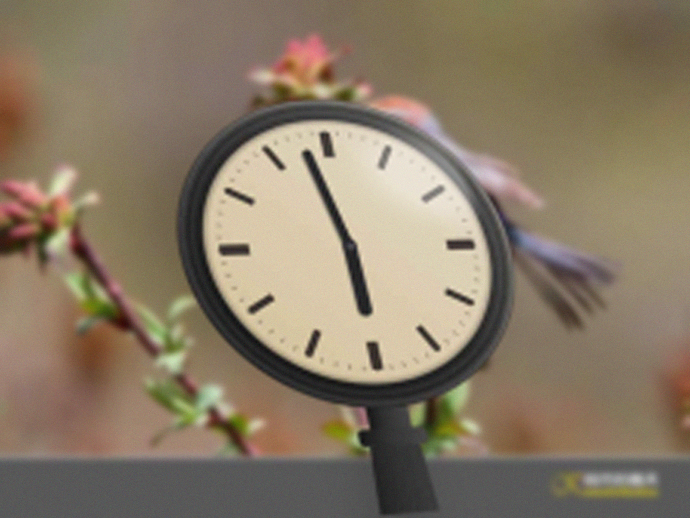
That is 5h58
